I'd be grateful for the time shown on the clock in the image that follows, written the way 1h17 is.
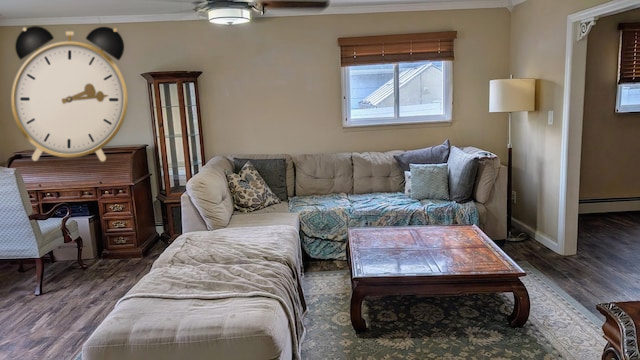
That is 2h14
